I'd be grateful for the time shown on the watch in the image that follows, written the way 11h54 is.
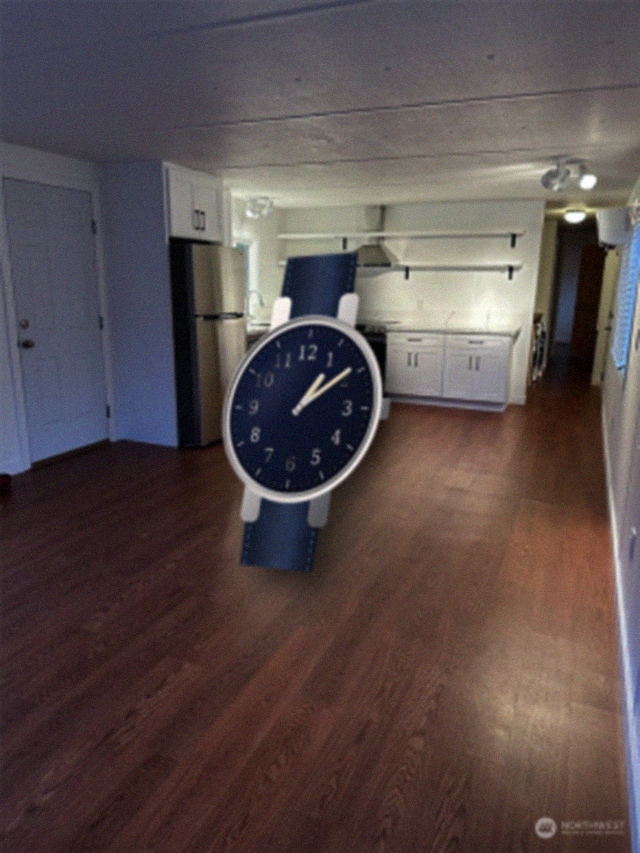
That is 1h09
